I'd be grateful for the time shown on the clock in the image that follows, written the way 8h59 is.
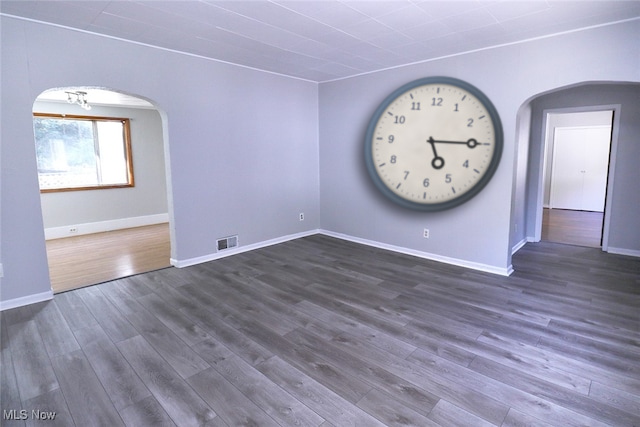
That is 5h15
